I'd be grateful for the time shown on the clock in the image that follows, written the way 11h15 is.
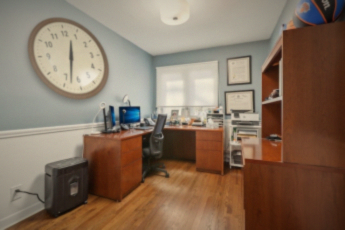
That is 12h33
